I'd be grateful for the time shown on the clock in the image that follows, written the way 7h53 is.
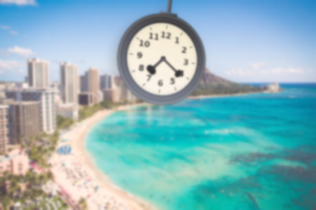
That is 7h21
